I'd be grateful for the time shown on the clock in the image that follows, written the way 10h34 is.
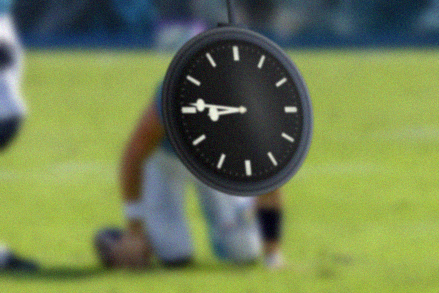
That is 8h46
